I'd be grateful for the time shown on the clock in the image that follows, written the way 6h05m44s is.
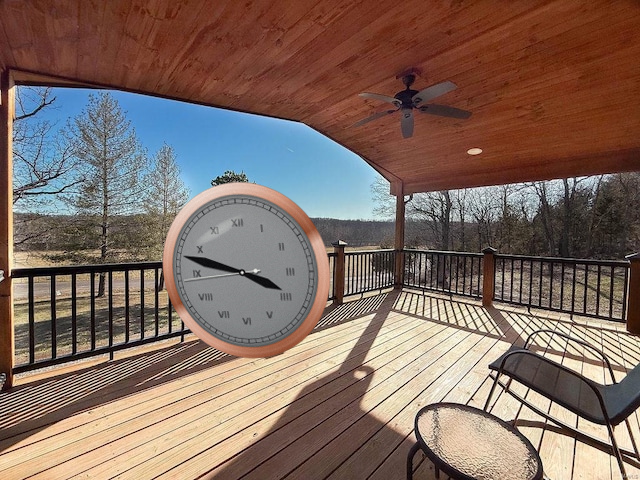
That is 3h47m44s
